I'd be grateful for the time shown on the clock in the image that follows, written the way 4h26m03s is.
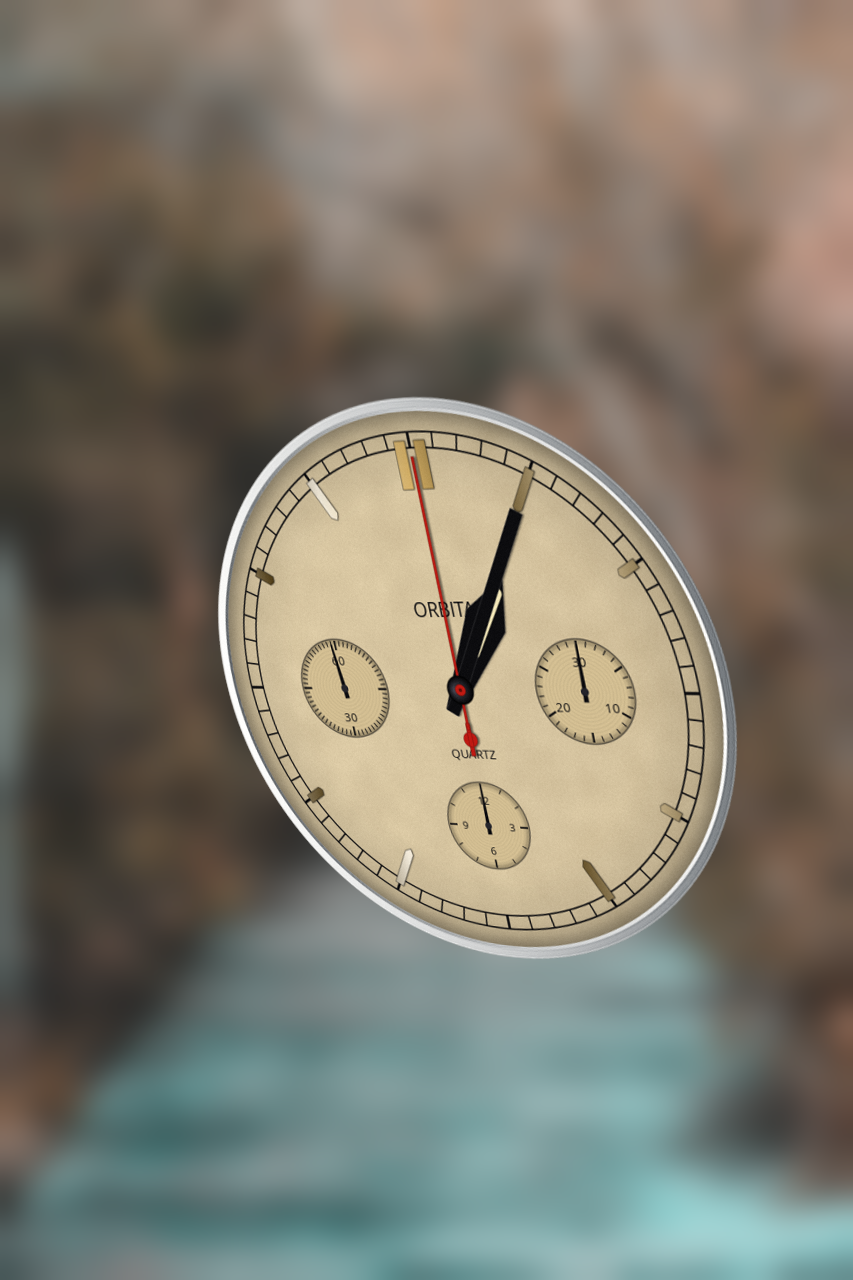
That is 1h04m59s
